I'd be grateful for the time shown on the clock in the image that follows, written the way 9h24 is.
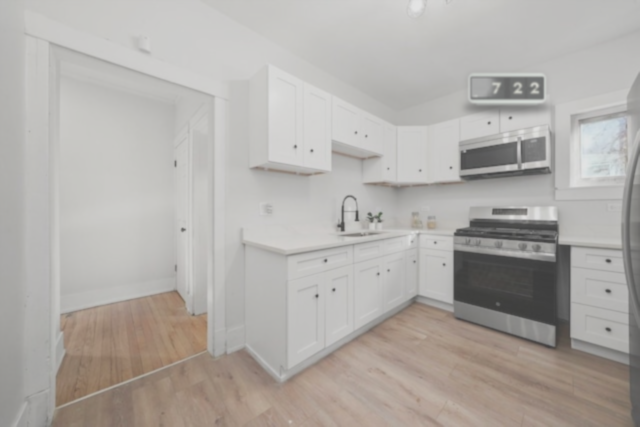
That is 7h22
